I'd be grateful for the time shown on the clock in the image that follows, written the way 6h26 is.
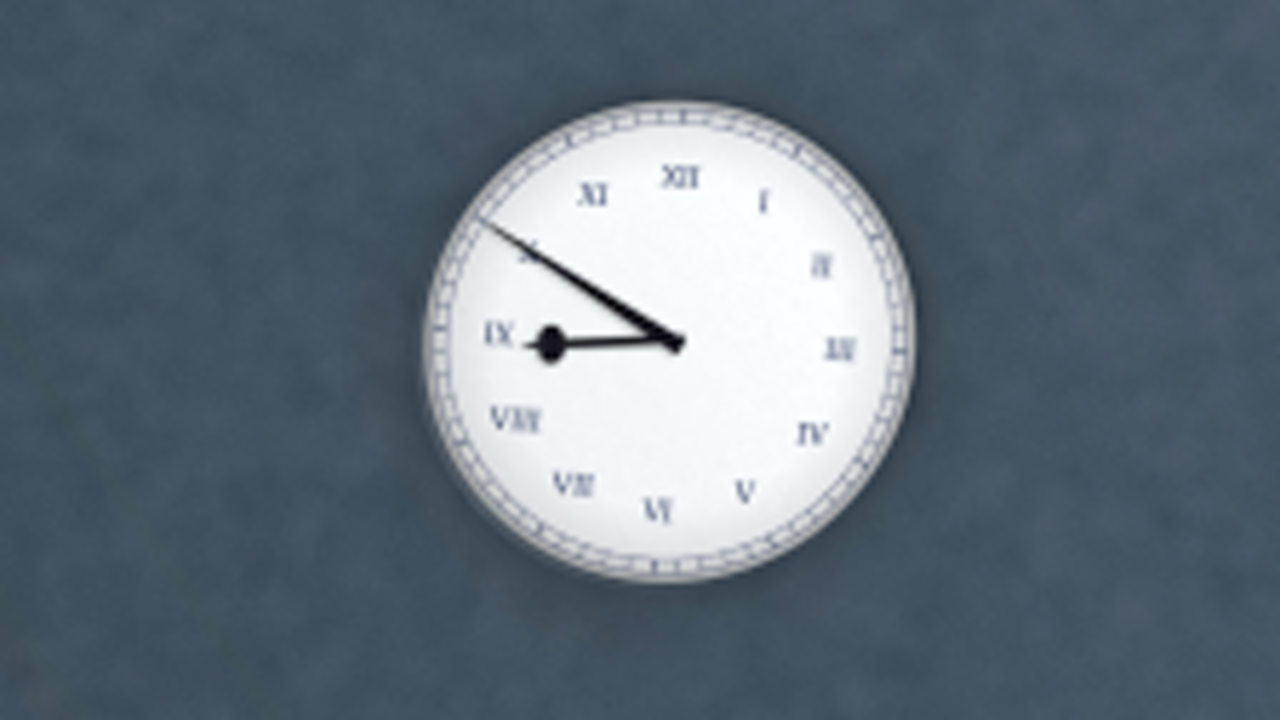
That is 8h50
